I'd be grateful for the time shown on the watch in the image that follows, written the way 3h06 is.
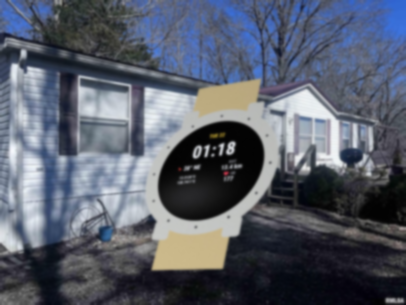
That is 1h18
